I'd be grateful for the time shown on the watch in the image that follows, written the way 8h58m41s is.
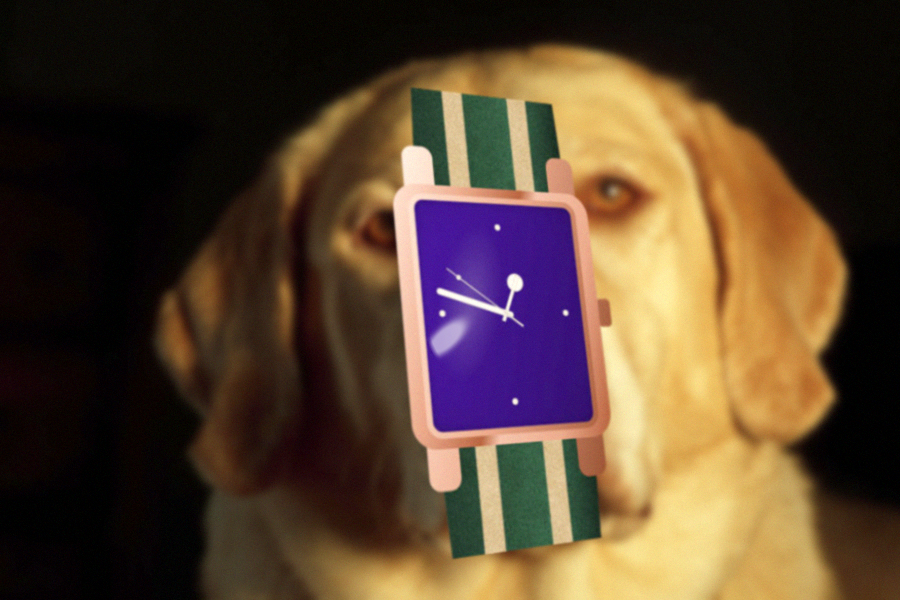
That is 12h47m51s
